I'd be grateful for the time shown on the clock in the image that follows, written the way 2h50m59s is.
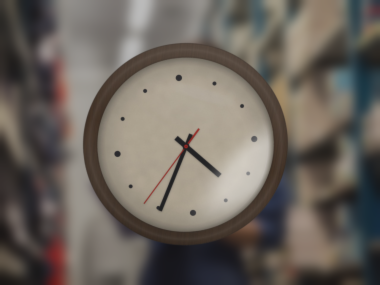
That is 4h34m37s
